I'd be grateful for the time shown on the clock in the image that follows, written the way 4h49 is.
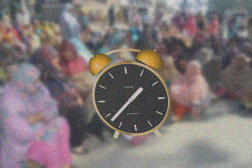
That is 1h38
